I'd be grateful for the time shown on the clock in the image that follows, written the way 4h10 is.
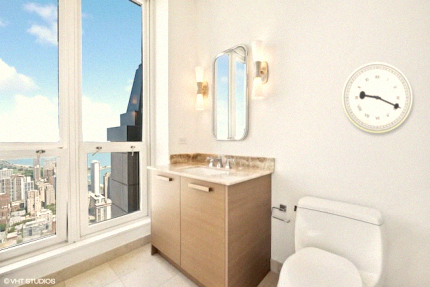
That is 9h19
